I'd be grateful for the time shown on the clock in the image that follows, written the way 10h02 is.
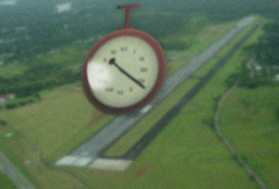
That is 10h21
